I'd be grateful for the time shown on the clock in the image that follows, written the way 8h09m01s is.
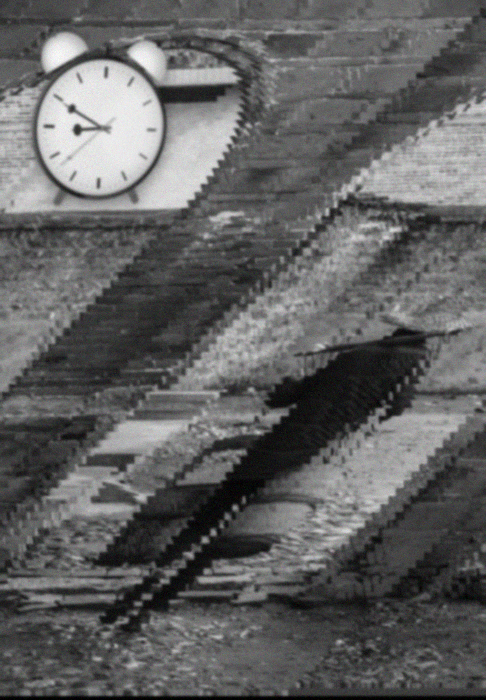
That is 8h49m38s
